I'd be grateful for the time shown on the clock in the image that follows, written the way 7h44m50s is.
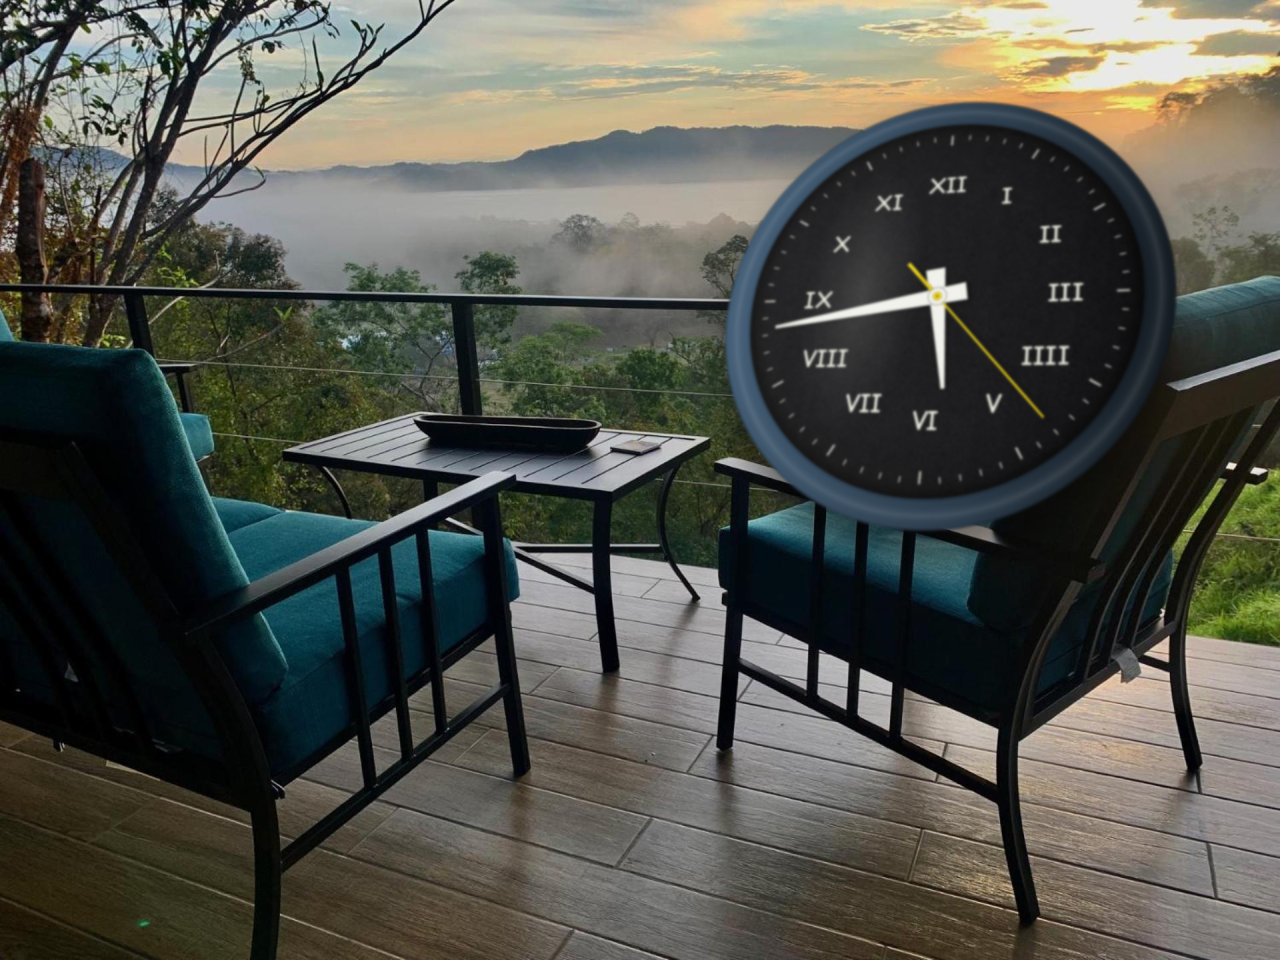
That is 5h43m23s
